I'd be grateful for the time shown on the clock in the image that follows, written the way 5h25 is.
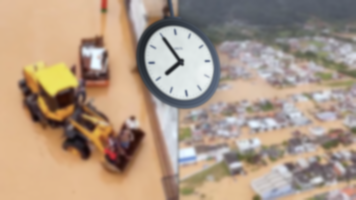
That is 7h55
